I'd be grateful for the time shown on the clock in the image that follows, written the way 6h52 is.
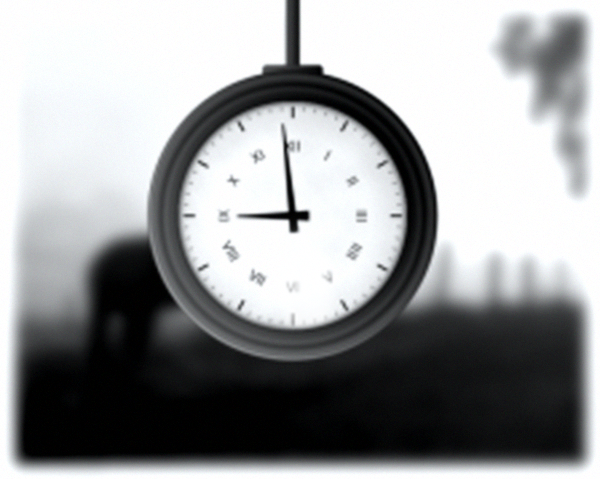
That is 8h59
